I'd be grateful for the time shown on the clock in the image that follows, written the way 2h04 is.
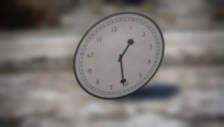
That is 1h31
